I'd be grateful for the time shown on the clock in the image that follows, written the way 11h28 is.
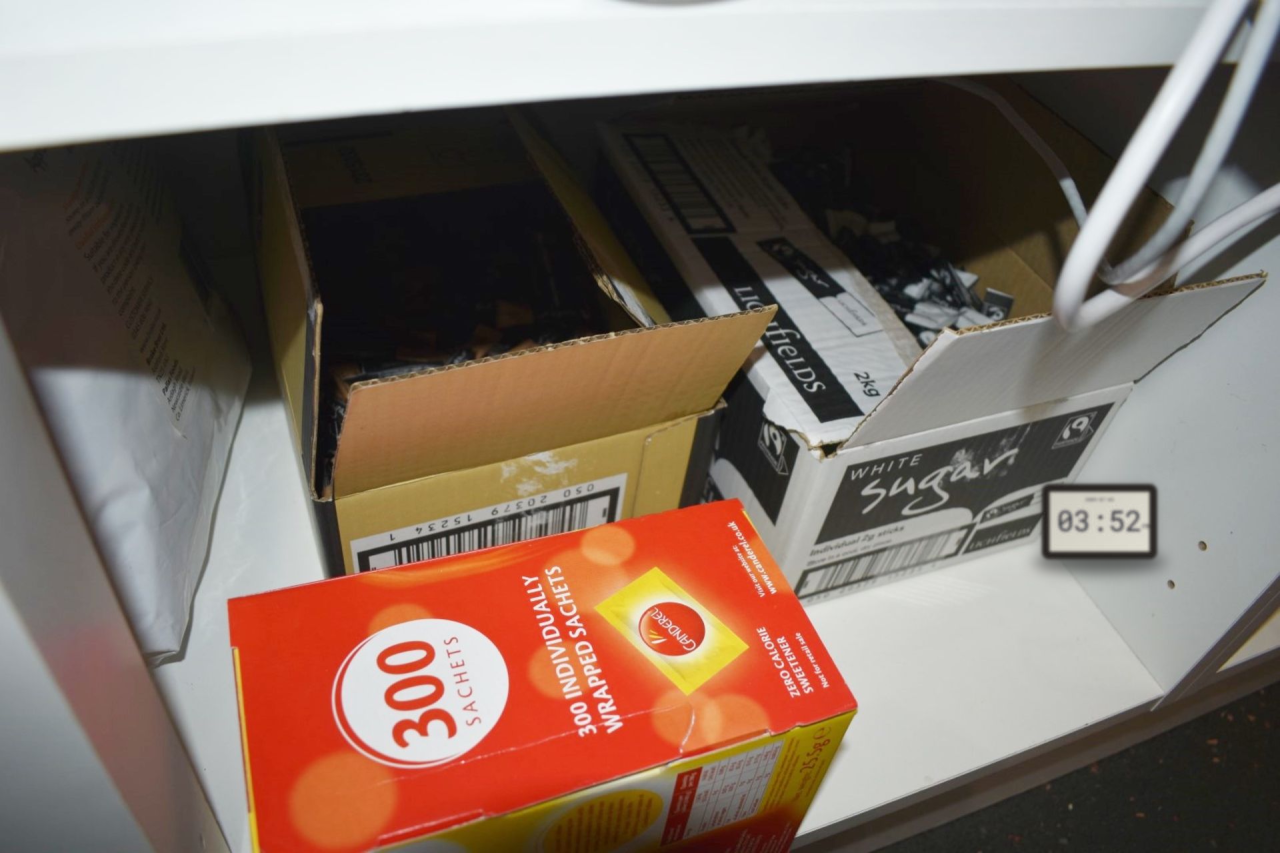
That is 3h52
